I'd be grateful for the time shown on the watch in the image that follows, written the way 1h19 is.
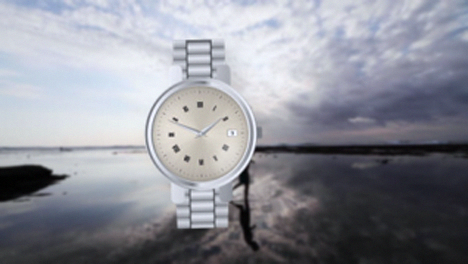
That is 1h49
